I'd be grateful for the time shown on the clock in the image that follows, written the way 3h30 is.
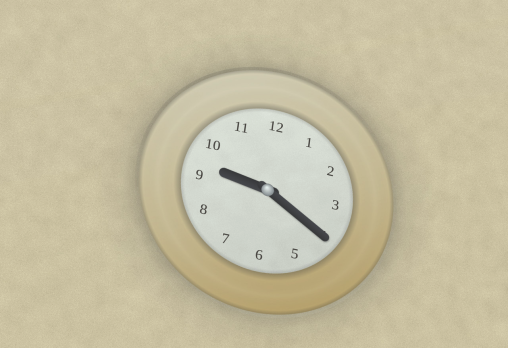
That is 9h20
